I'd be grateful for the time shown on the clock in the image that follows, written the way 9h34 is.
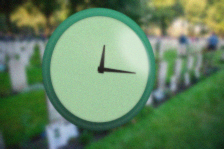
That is 12h16
